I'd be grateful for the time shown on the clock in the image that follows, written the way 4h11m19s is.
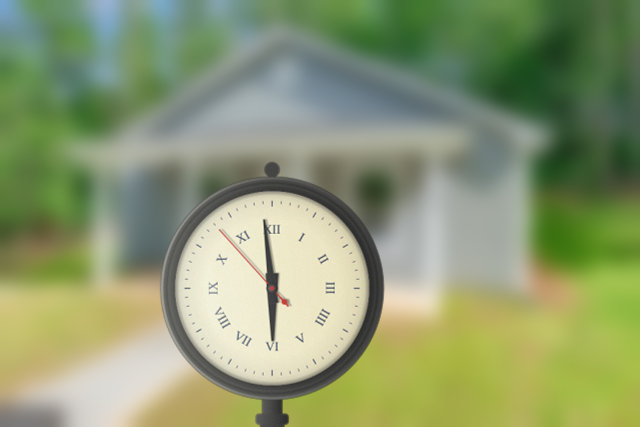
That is 5h58m53s
